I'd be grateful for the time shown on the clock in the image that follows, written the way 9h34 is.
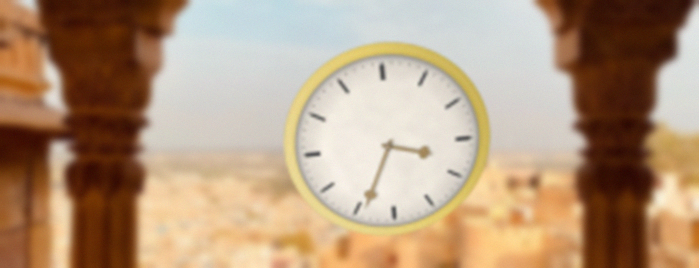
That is 3h34
